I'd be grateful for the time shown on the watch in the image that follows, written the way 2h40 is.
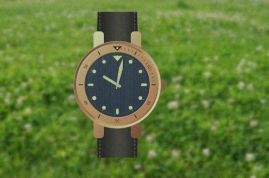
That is 10h02
